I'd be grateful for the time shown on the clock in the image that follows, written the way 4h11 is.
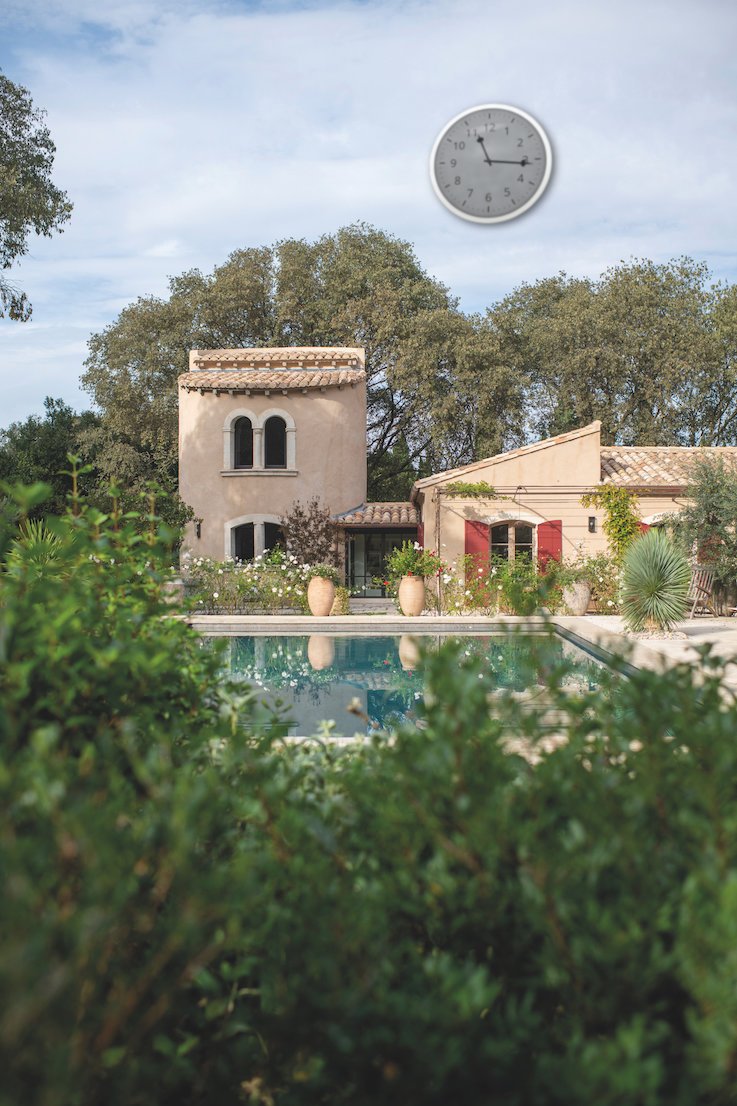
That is 11h16
